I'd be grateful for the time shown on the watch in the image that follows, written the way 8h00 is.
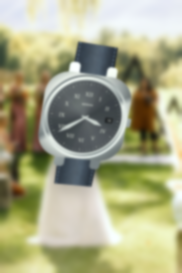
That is 3h39
